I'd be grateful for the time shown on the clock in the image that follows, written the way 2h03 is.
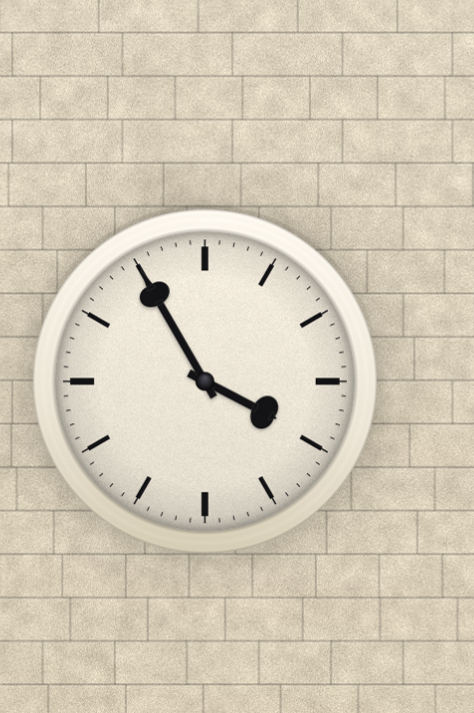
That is 3h55
